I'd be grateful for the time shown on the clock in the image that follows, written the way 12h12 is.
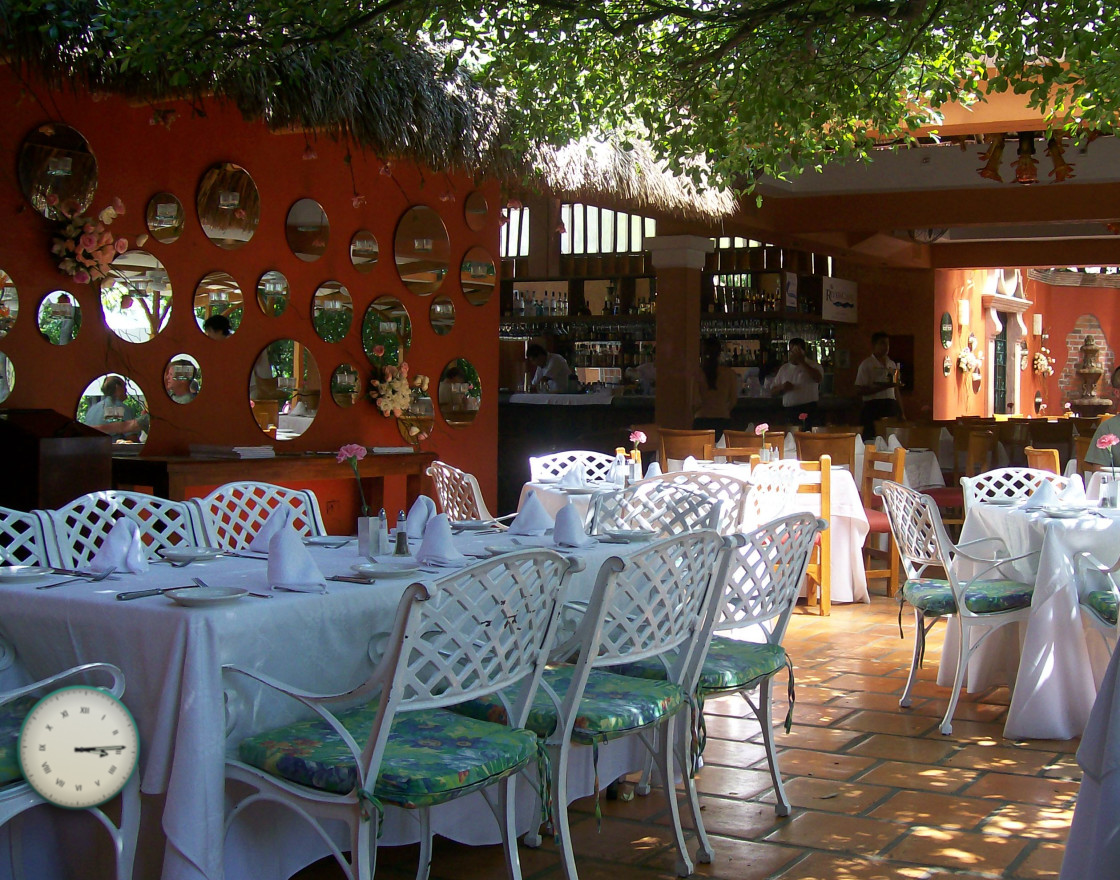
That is 3h14
